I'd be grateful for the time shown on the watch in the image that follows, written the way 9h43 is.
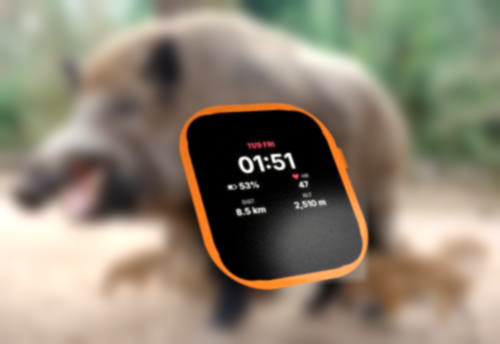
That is 1h51
